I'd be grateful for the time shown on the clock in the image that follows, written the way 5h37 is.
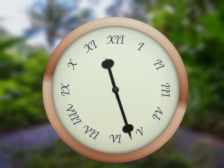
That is 11h27
